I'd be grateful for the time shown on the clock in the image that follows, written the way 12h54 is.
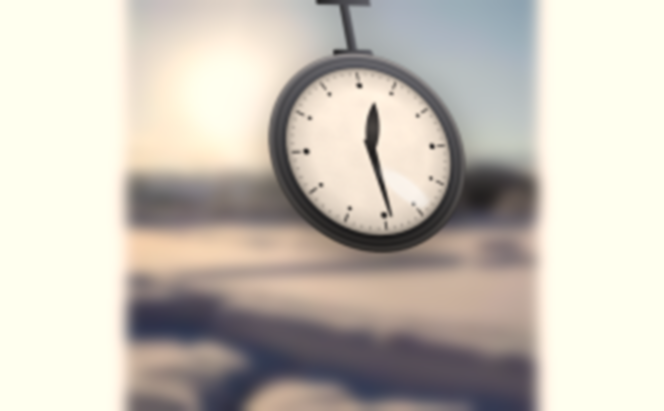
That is 12h29
